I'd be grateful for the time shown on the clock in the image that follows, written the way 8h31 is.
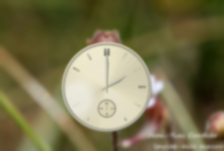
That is 2h00
